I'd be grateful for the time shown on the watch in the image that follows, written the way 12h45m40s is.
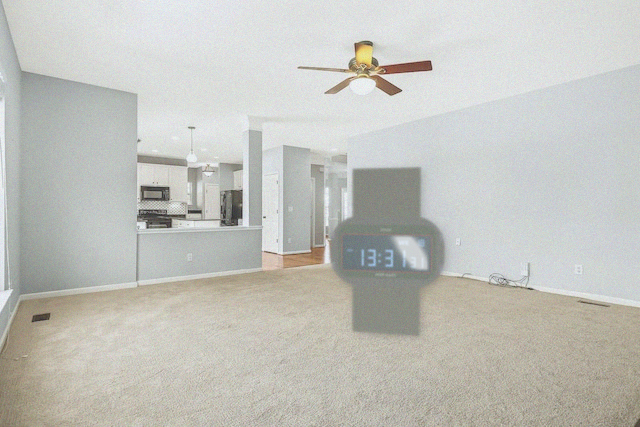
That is 13h31m31s
